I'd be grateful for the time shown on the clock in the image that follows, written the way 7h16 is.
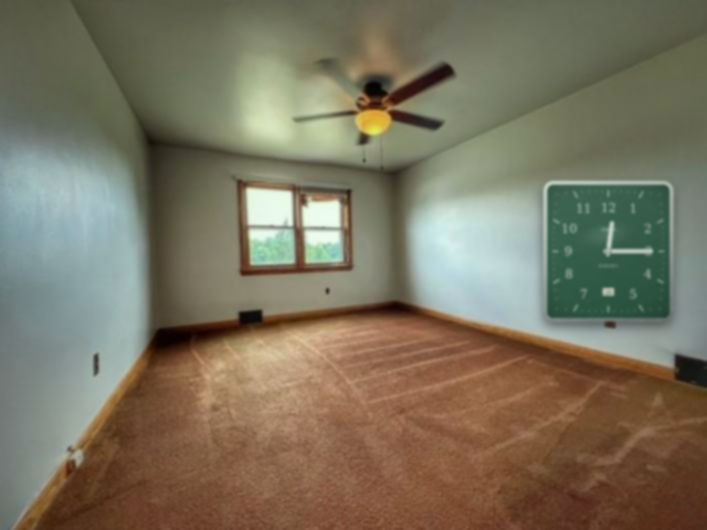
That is 12h15
